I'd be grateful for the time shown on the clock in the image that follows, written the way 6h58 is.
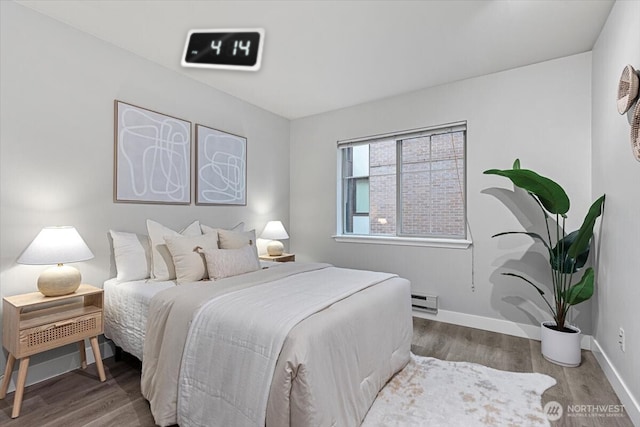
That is 4h14
